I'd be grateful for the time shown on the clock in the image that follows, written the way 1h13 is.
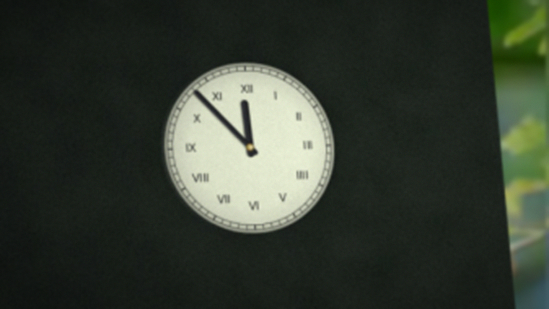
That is 11h53
